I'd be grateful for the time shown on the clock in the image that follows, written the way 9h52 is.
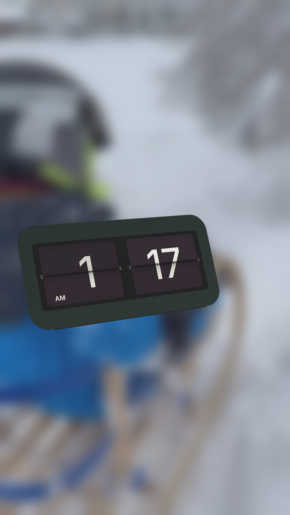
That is 1h17
